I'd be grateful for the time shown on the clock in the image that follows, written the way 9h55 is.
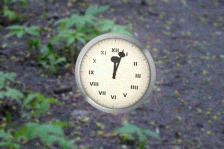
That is 12h03
